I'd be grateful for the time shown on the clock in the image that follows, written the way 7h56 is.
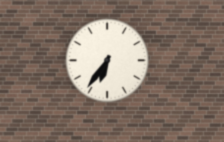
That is 6h36
